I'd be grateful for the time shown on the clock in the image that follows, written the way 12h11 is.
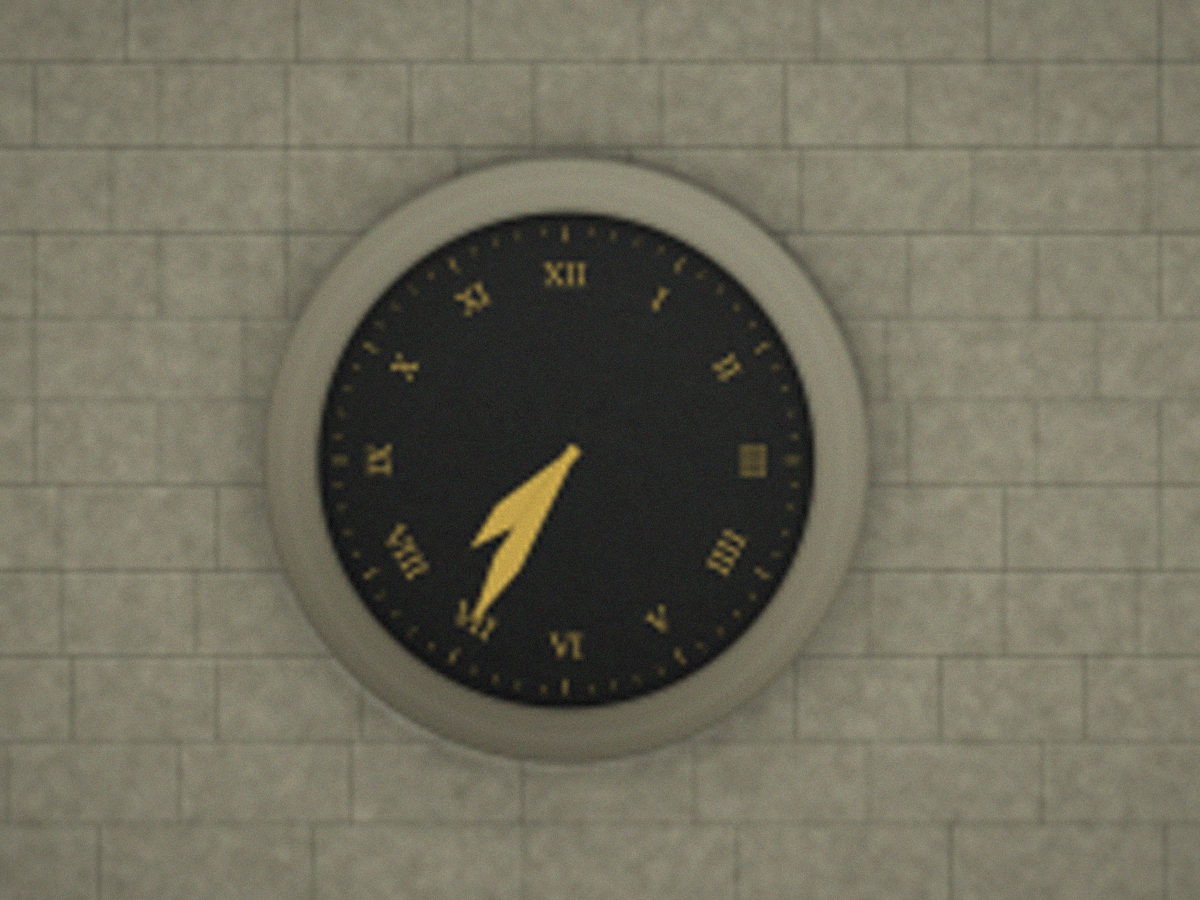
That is 7h35
